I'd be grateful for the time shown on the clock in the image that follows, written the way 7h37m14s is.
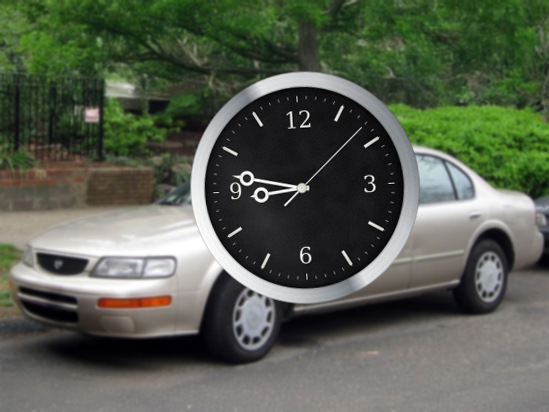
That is 8h47m08s
